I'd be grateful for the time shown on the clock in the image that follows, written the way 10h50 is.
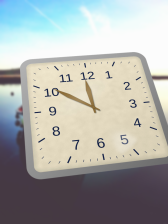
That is 11h51
